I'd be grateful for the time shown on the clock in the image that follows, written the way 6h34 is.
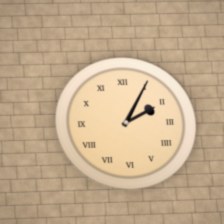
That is 2h05
